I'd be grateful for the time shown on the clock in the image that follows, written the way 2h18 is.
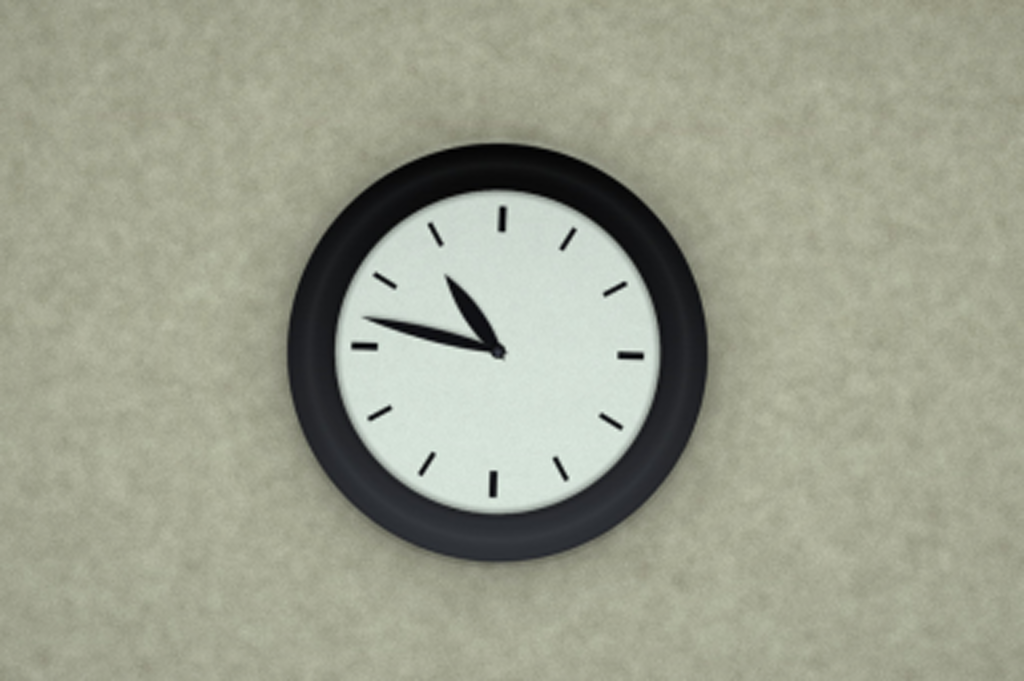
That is 10h47
